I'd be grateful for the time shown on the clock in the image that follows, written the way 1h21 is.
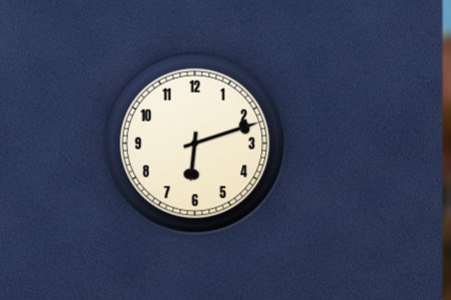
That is 6h12
